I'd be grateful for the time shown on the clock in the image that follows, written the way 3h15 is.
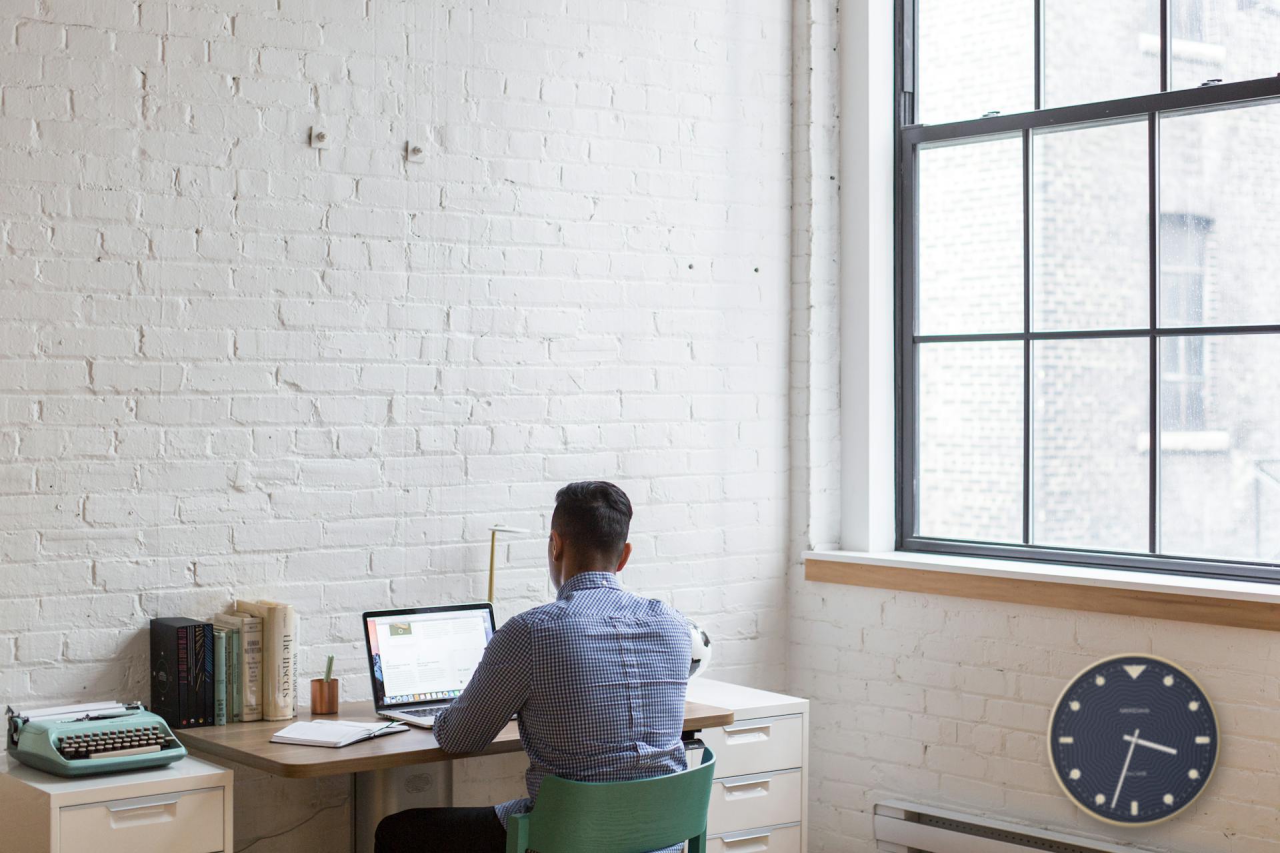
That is 3h33
